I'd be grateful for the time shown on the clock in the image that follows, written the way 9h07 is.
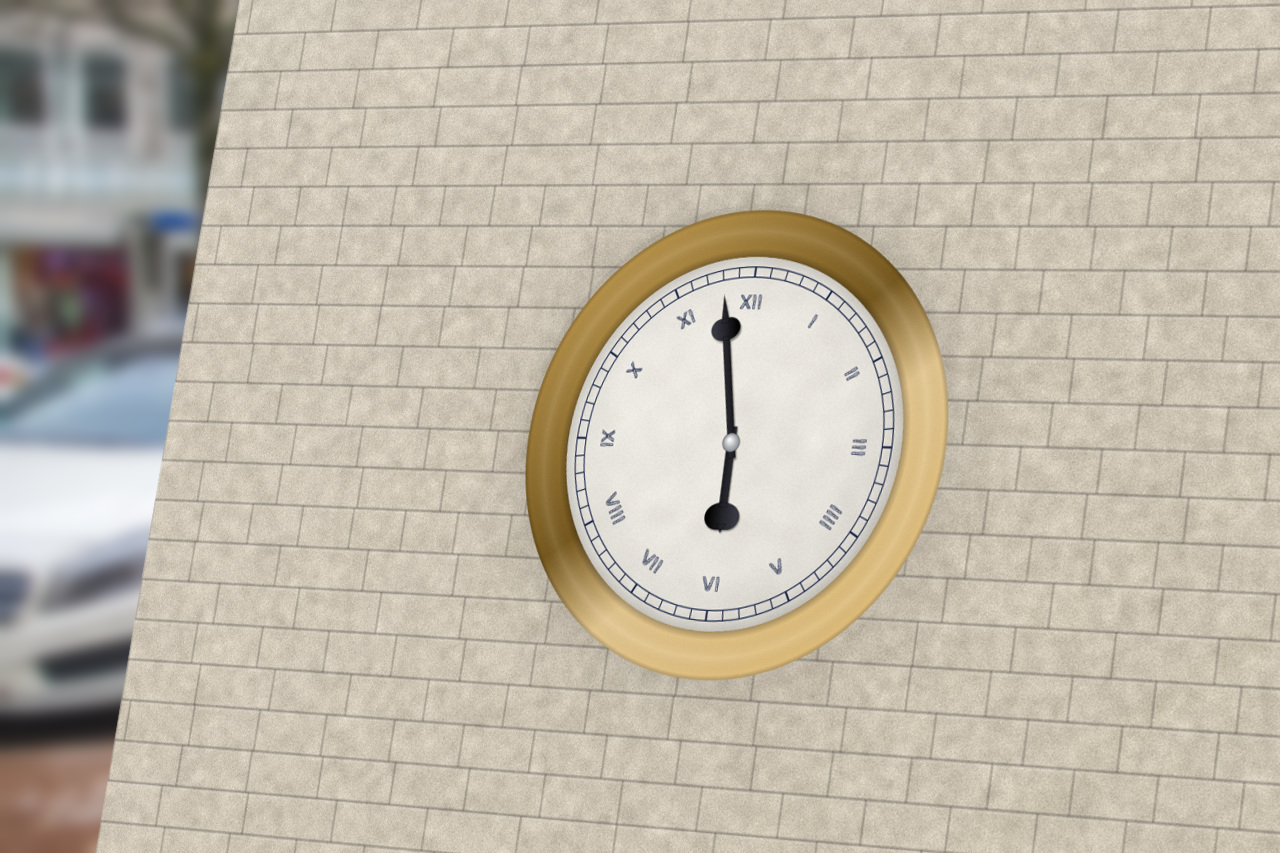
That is 5h58
